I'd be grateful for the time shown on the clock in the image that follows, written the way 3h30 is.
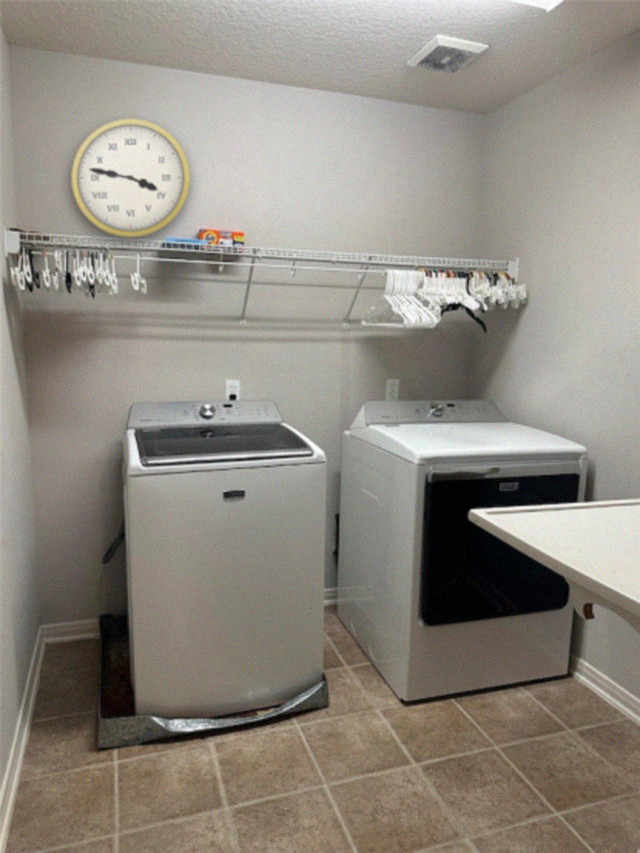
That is 3h47
